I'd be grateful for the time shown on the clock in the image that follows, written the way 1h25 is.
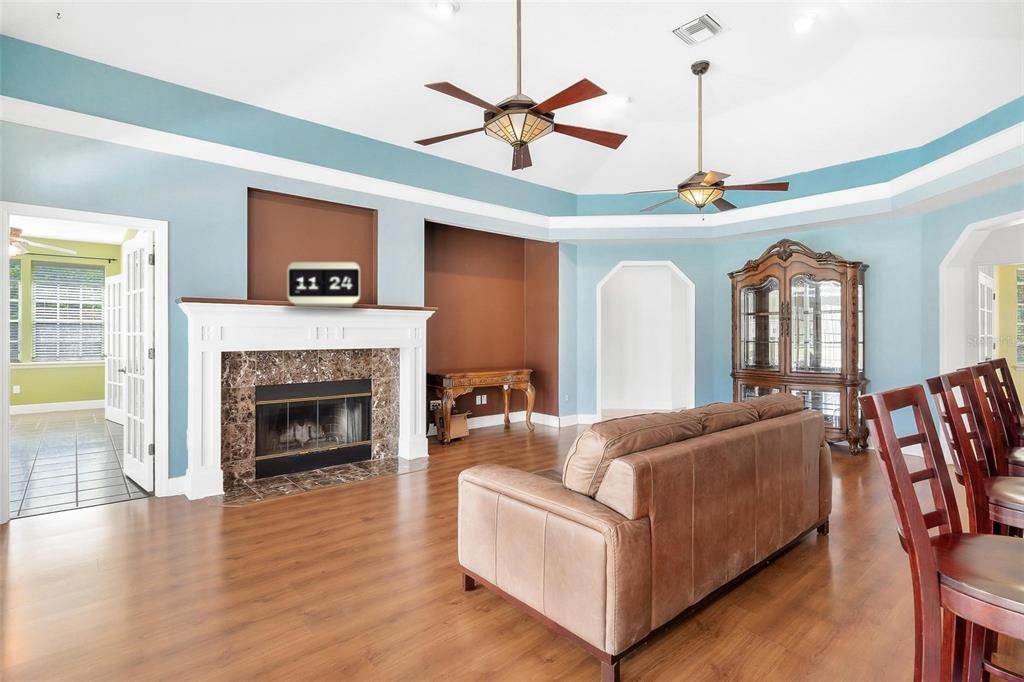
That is 11h24
